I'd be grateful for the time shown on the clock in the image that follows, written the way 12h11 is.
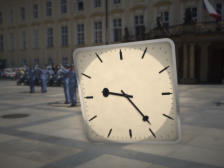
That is 9h24
